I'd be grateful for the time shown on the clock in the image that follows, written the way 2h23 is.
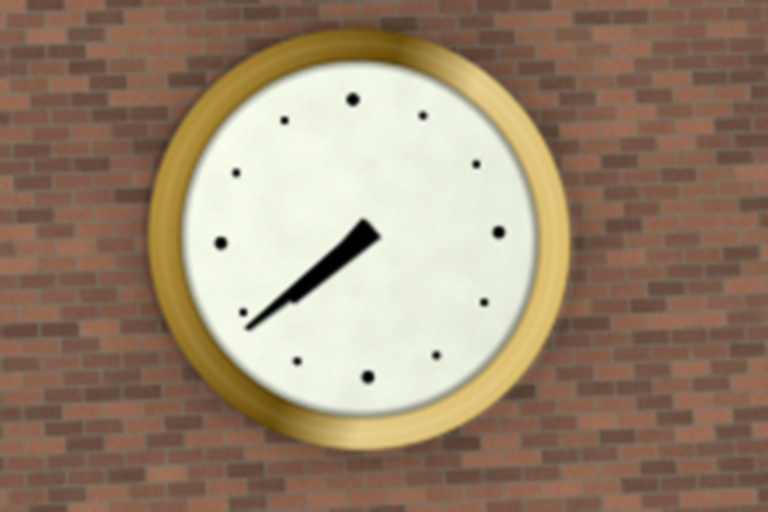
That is 7h39
